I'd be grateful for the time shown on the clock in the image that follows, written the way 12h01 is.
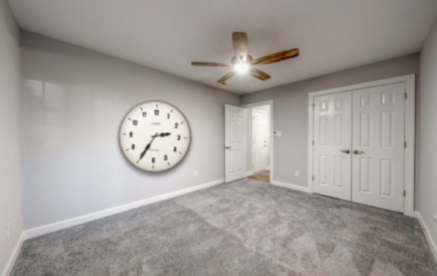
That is 2h35
